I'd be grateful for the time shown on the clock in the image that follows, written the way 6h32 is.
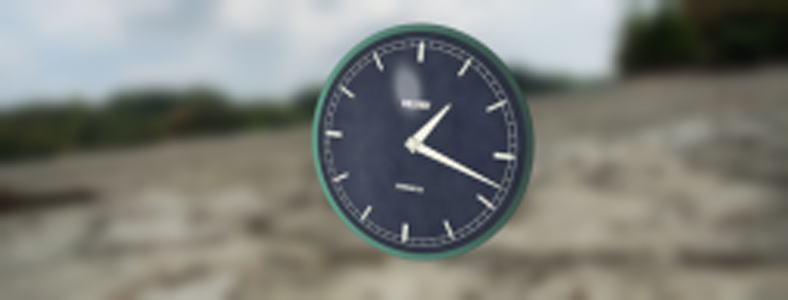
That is 1h18
